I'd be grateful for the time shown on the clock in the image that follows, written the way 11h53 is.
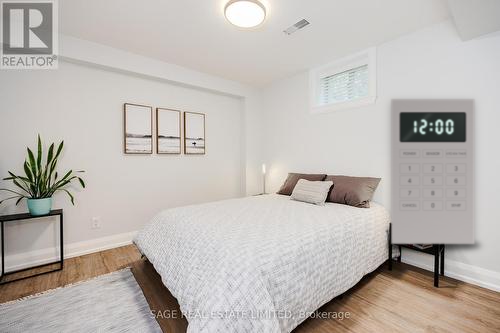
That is 12h00
